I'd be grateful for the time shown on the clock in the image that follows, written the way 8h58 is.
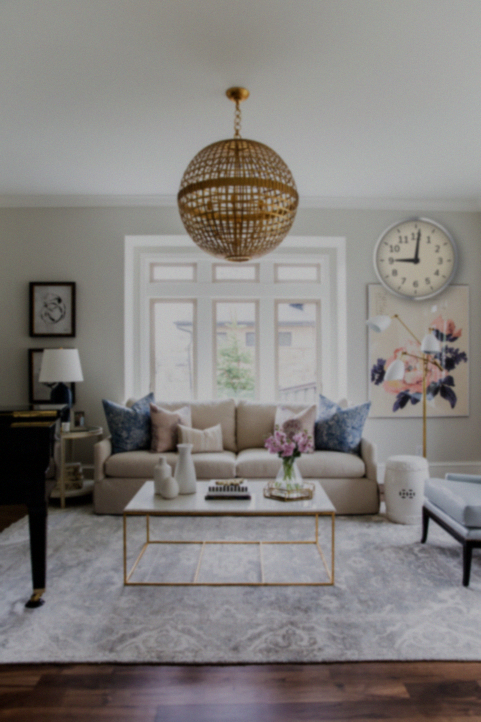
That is 9h01
